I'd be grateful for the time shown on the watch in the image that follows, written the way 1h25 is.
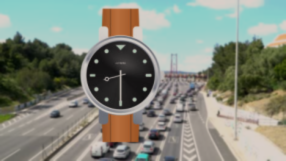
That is 8h30
